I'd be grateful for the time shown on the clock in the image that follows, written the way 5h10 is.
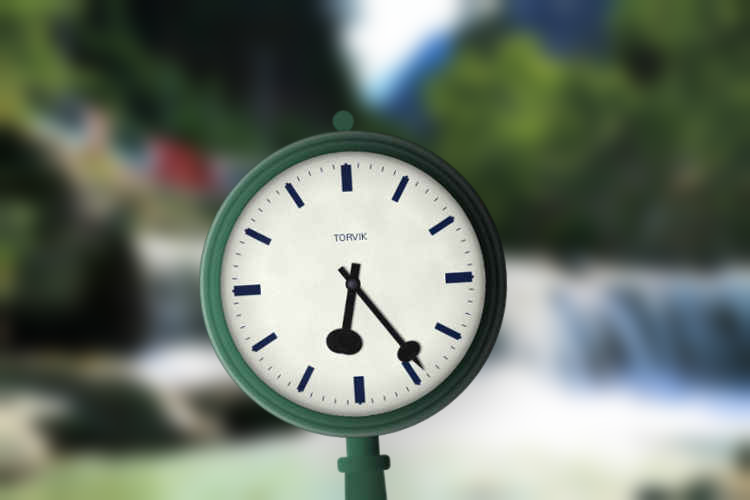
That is 6h24
